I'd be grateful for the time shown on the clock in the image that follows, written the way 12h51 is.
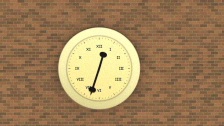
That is 12h33
